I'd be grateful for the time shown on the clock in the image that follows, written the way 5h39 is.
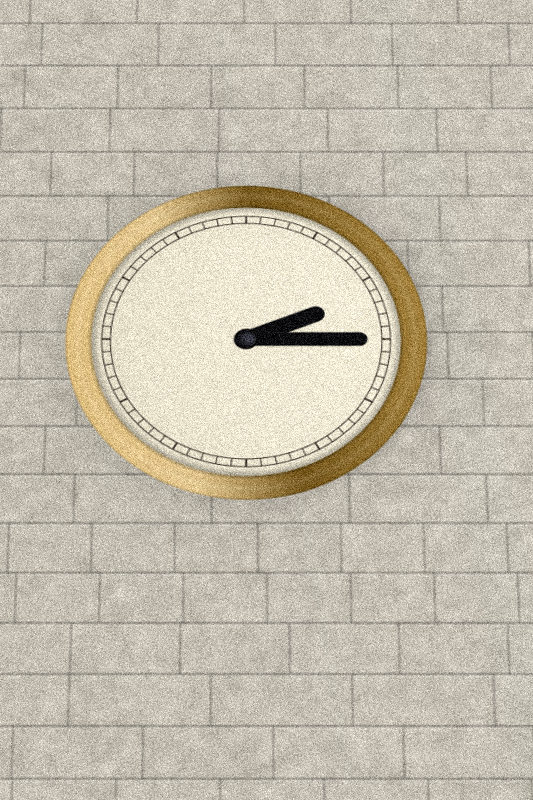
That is 2h15
